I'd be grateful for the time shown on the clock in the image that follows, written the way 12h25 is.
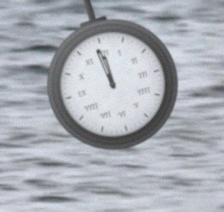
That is 11h59
